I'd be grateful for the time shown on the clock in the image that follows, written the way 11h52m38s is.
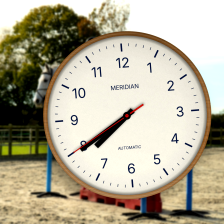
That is 7h39m40s
